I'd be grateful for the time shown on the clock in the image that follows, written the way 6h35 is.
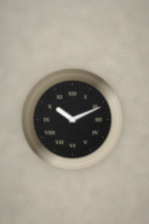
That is 10h11
